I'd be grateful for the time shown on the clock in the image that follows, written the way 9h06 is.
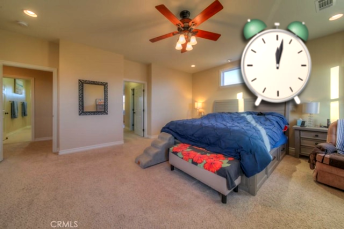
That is 12h02
